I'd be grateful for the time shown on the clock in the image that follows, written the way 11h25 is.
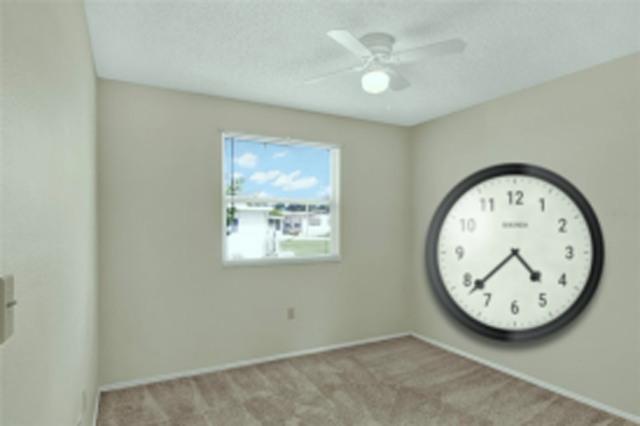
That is 4h38
